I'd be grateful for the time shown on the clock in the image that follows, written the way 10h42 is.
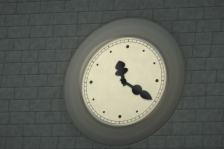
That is 11h20
